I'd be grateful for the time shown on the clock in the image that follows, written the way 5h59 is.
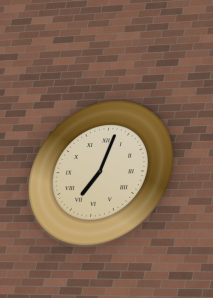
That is 7h02
